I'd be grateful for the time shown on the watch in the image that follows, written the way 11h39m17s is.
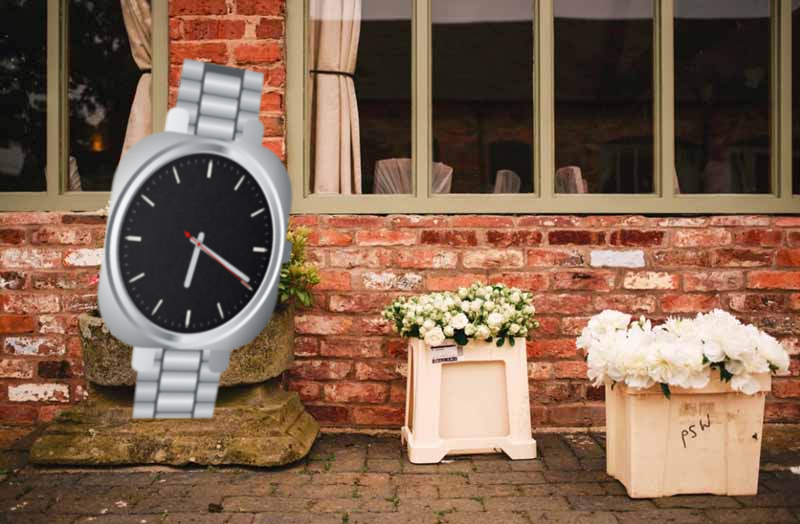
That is 6h19m20s
